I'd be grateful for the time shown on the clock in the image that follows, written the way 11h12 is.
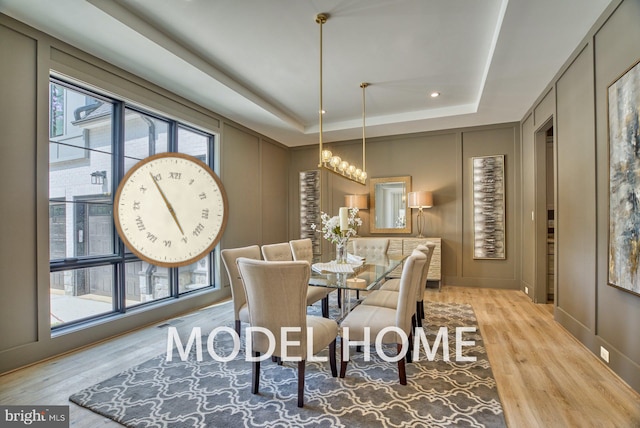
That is 4h54
